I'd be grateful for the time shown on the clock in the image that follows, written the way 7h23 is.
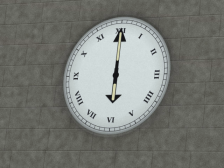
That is 6h00
